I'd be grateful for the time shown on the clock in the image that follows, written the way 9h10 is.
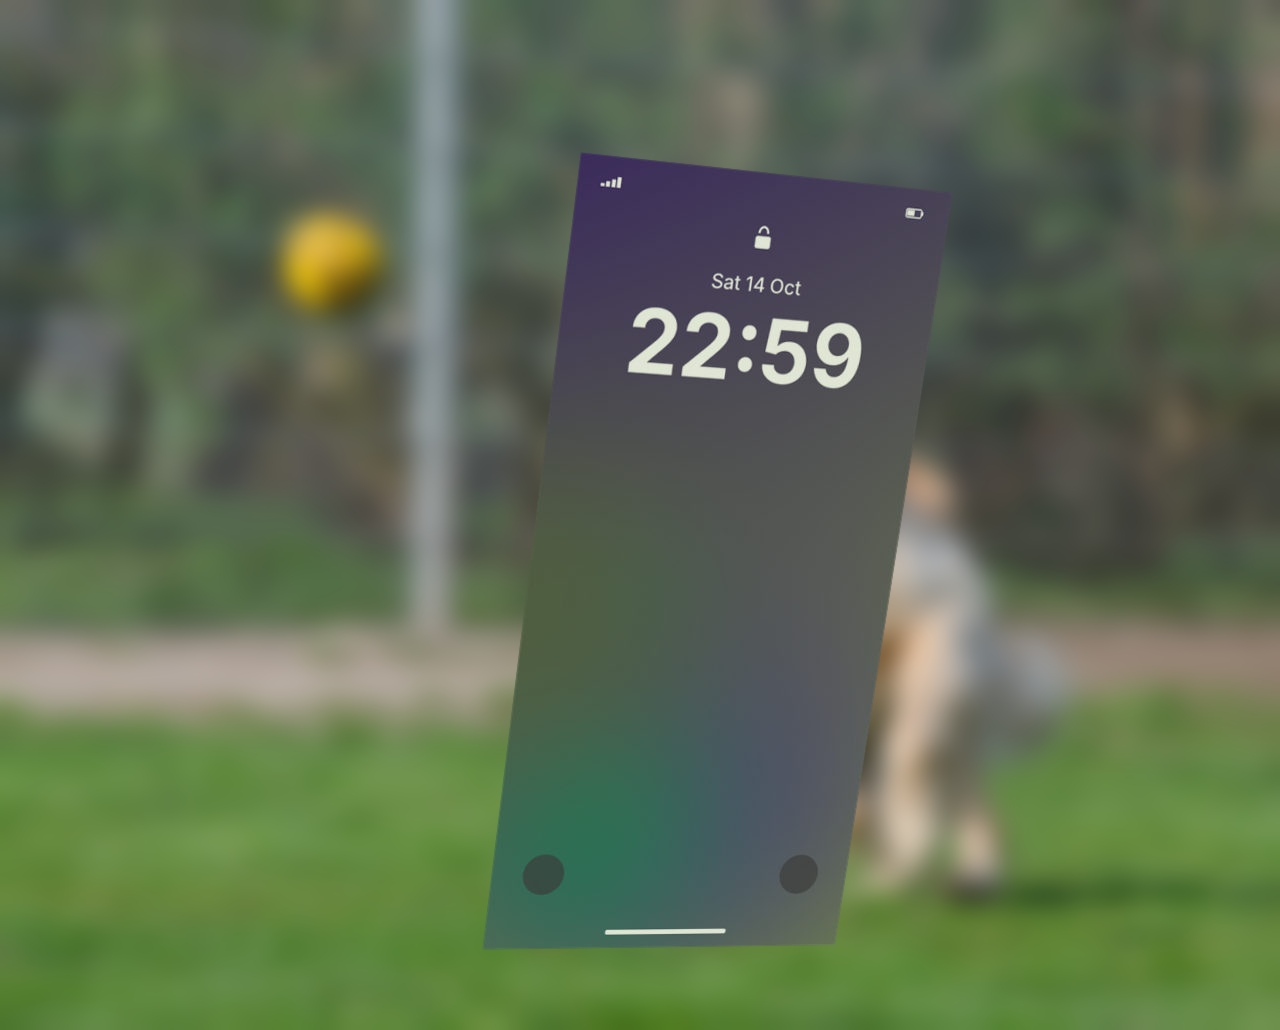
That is 22h59
